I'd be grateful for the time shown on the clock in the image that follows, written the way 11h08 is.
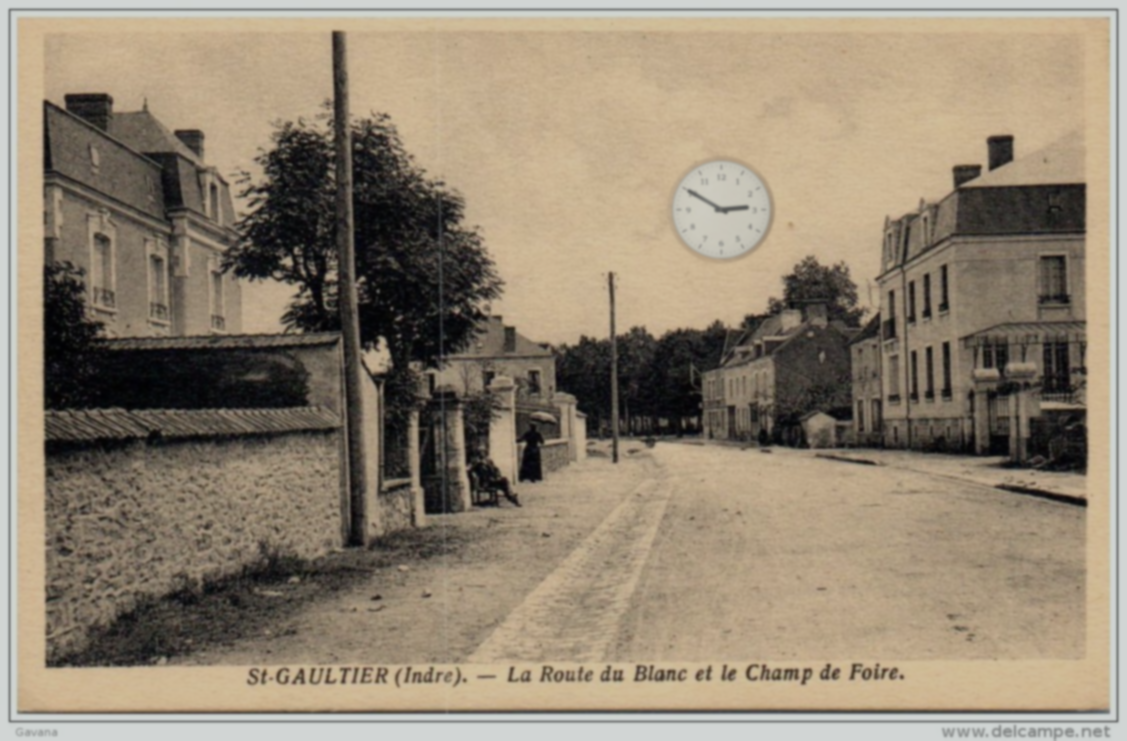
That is 2h50
